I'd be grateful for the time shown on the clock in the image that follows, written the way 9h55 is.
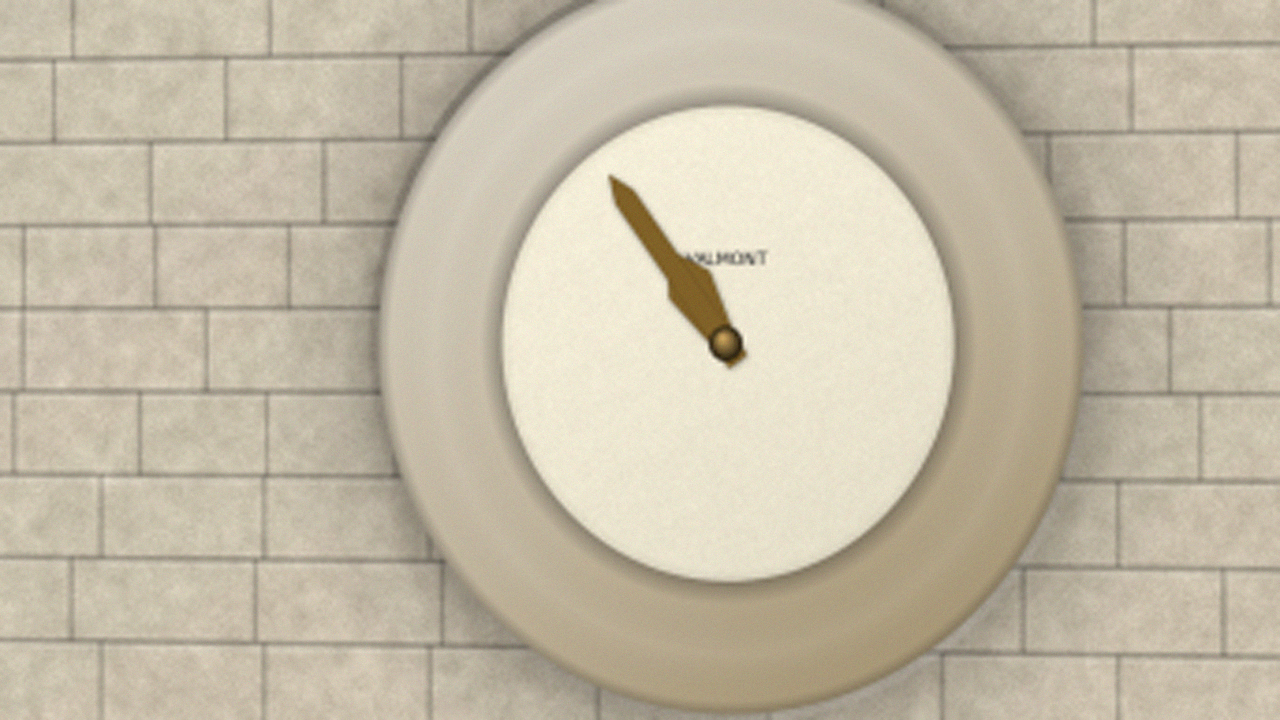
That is 10h54
